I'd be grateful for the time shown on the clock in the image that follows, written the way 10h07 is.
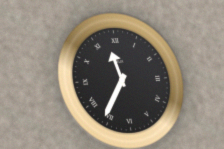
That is 11h36
